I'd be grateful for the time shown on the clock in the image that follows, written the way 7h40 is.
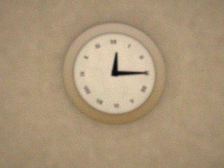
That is 12h15
